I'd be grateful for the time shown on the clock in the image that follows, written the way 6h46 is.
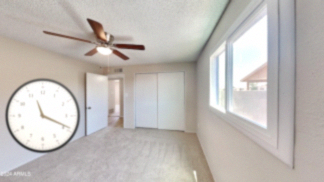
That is 11h19
